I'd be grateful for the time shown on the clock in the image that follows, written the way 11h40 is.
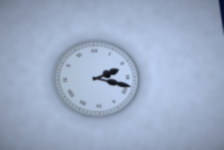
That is 2h18
